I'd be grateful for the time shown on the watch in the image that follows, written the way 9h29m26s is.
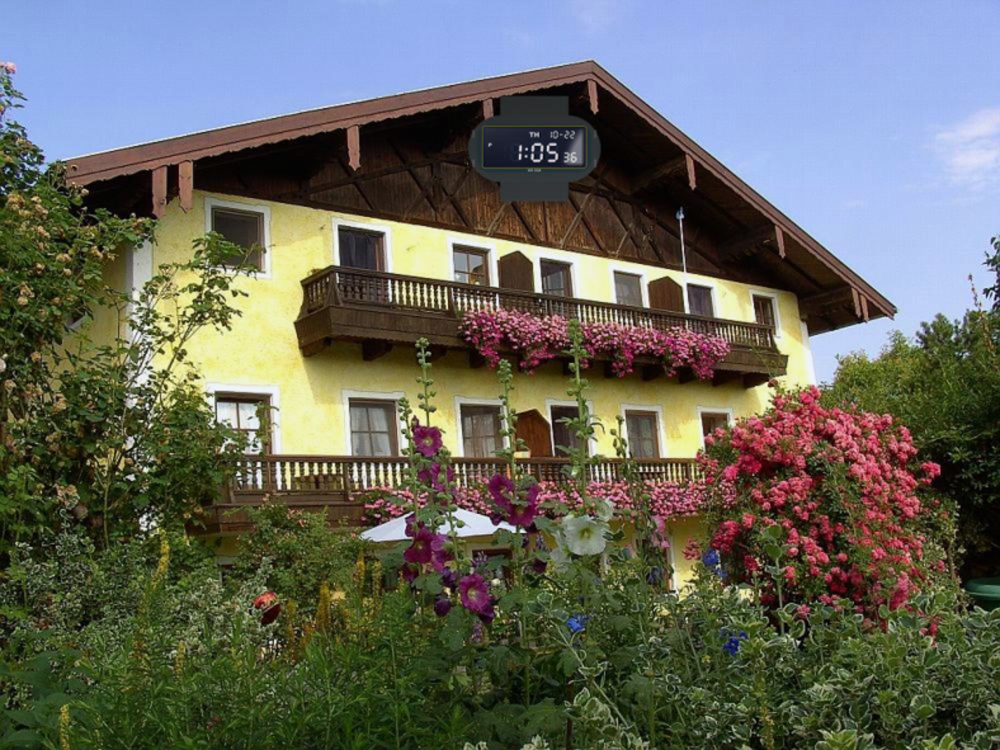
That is 1h05m36s
